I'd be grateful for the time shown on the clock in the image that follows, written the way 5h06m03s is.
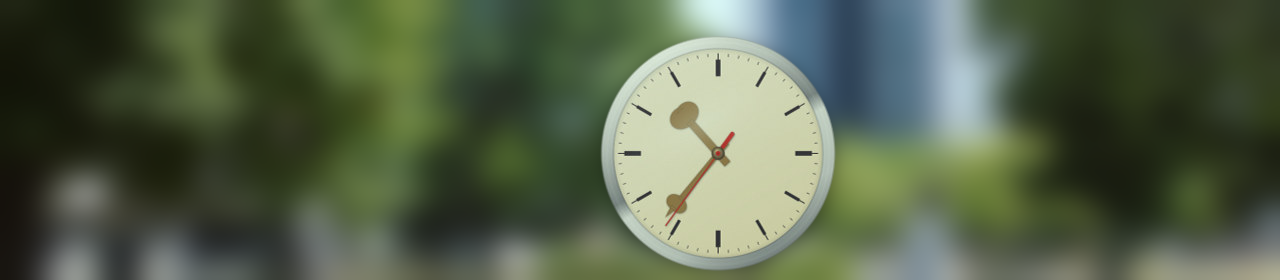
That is 10h36m36s
